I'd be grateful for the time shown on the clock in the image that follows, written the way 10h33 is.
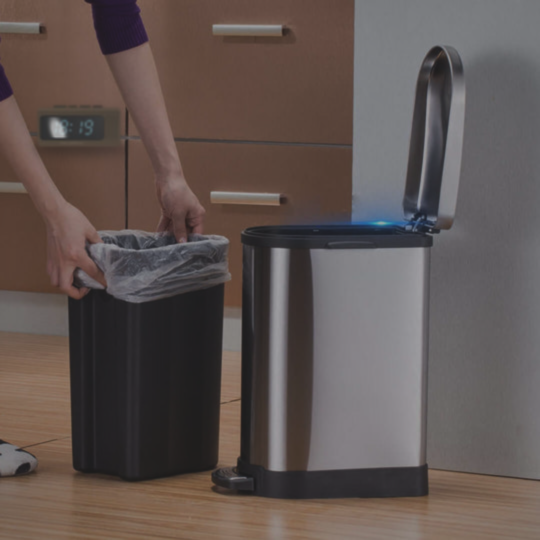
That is 18h19
